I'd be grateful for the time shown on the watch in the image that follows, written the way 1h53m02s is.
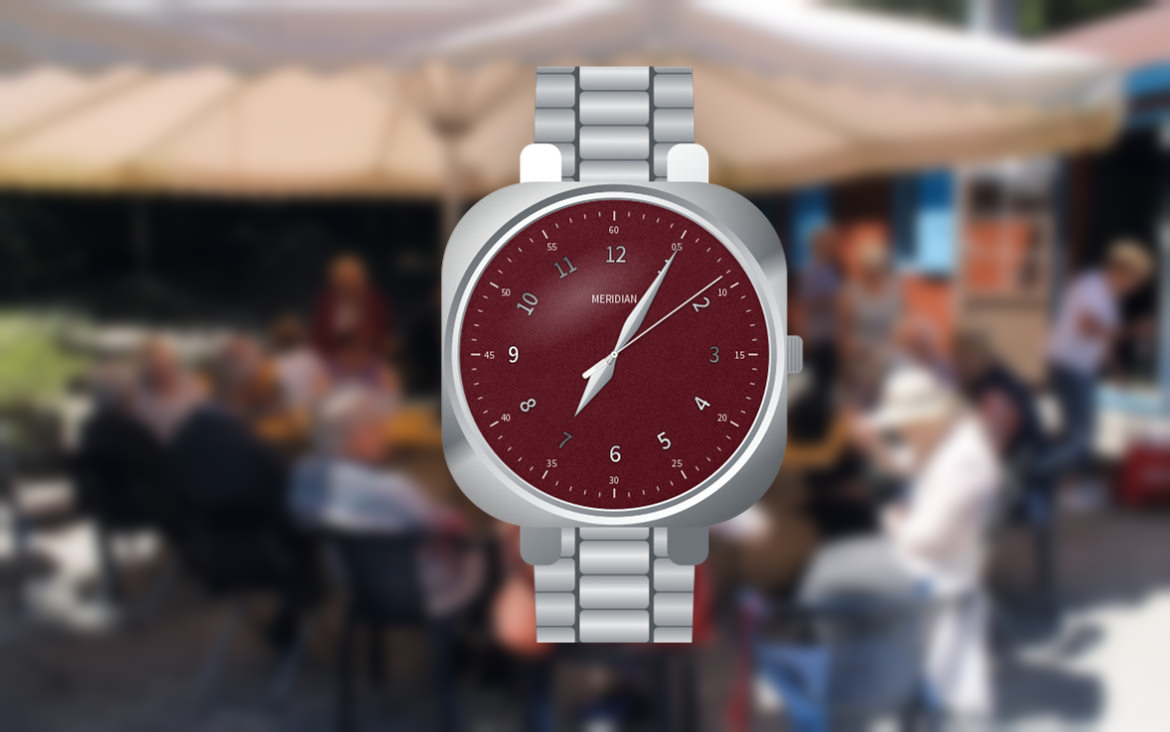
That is 7h05m09s
